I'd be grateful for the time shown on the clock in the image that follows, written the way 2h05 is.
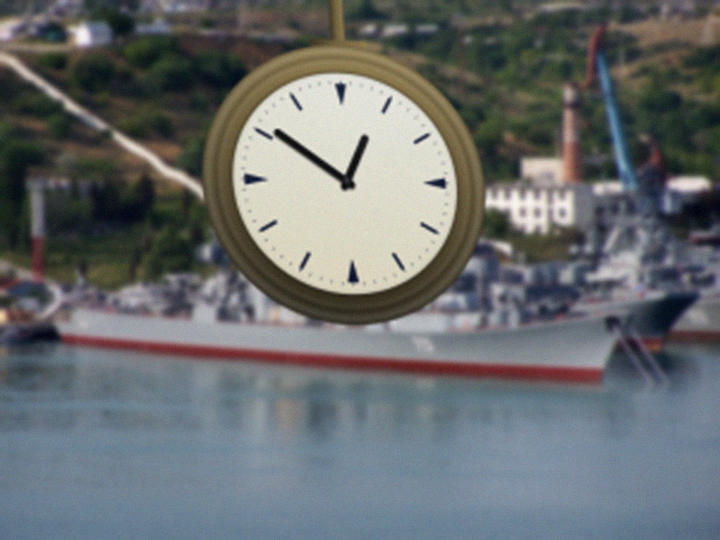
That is 12h51
